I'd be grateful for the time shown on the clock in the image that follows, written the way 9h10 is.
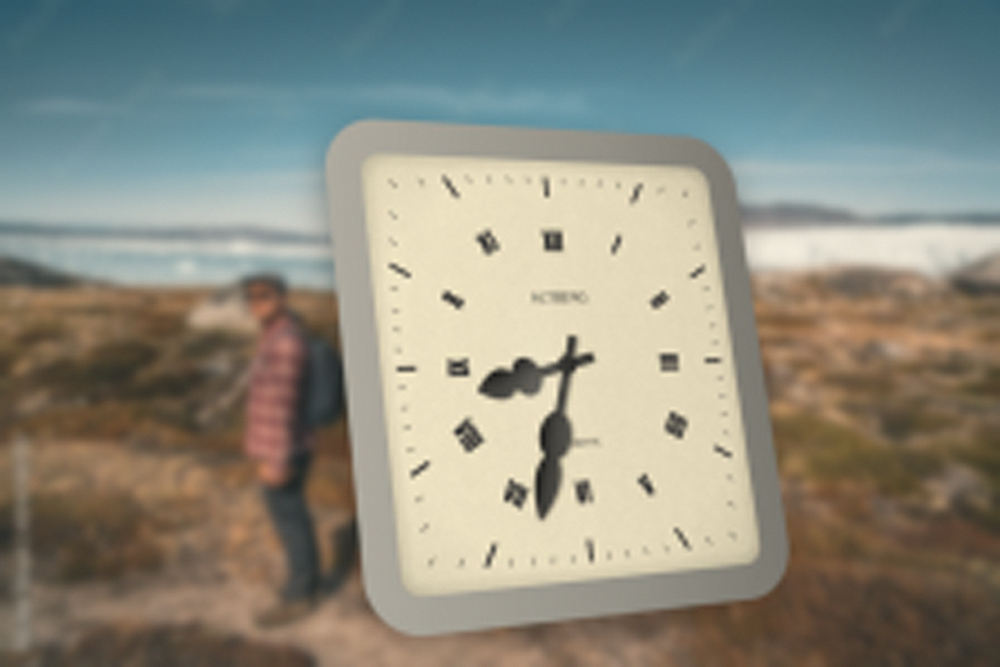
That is 8h33
